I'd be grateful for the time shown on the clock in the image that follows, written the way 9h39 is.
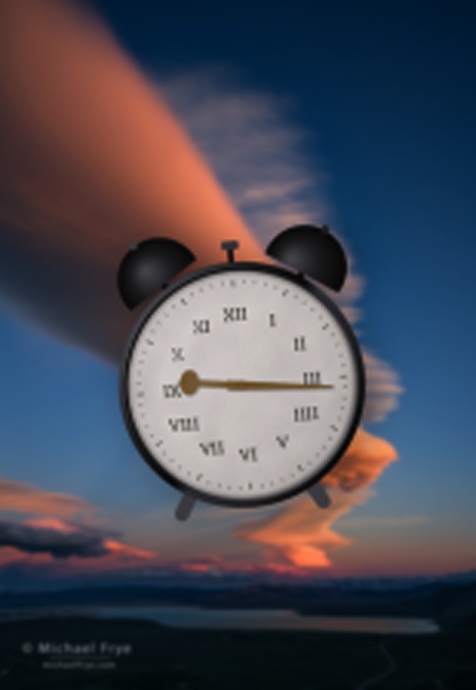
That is 9h16
